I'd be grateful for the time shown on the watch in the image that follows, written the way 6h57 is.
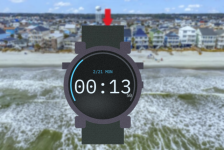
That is 0h13
